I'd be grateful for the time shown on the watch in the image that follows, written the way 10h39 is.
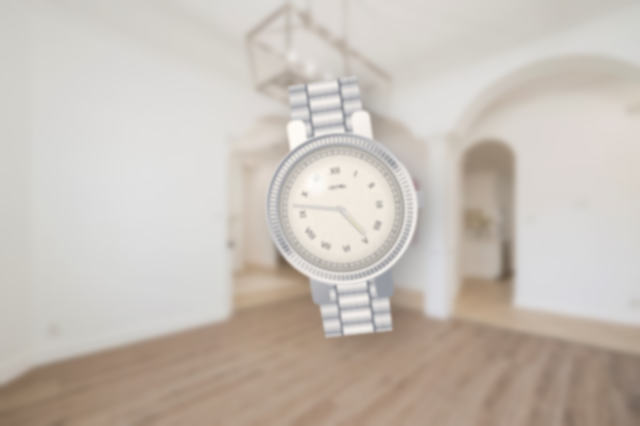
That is 4h47
